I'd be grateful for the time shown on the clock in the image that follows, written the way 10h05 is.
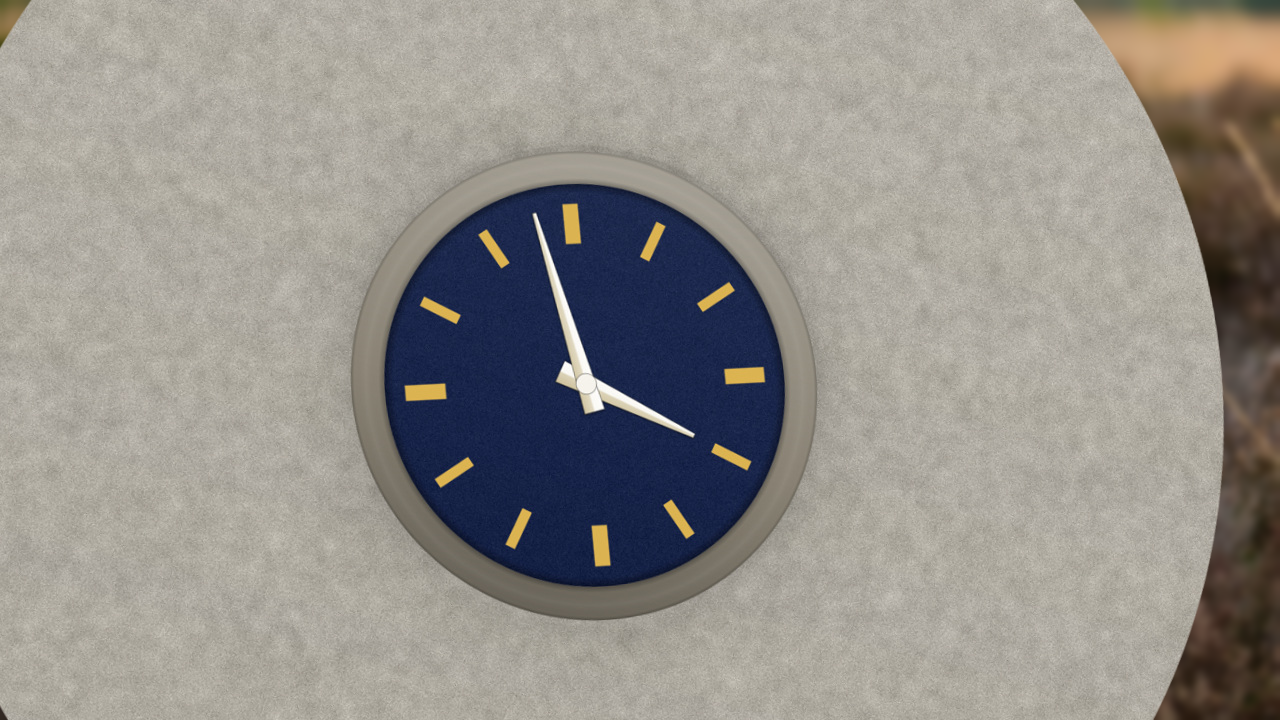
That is 3h58
